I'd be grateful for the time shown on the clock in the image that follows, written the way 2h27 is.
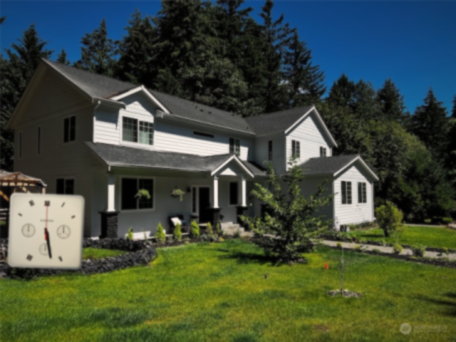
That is 5h28
